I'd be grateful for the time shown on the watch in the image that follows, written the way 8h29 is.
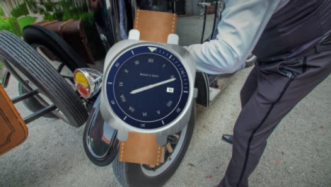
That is 8h11
